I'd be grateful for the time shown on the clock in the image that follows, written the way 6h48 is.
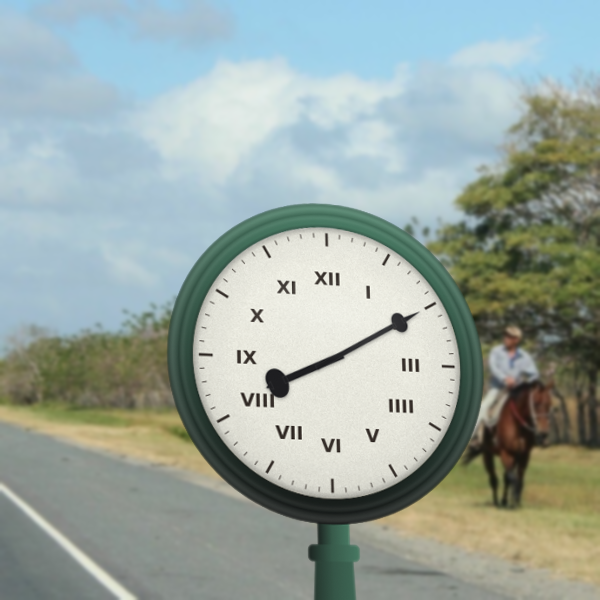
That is 8h10
